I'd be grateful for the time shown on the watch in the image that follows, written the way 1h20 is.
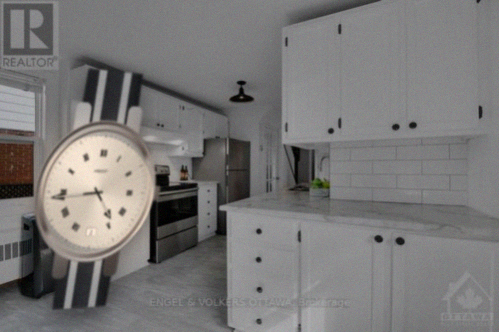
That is 4h44
